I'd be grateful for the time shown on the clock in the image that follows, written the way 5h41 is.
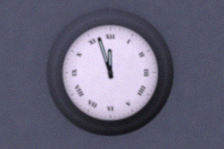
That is 11h57
